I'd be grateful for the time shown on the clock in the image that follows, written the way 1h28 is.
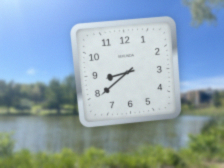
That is 8h39
